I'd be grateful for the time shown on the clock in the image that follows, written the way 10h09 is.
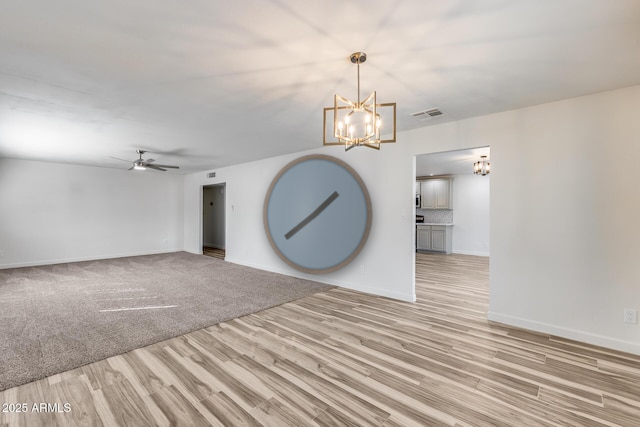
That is 1h39
